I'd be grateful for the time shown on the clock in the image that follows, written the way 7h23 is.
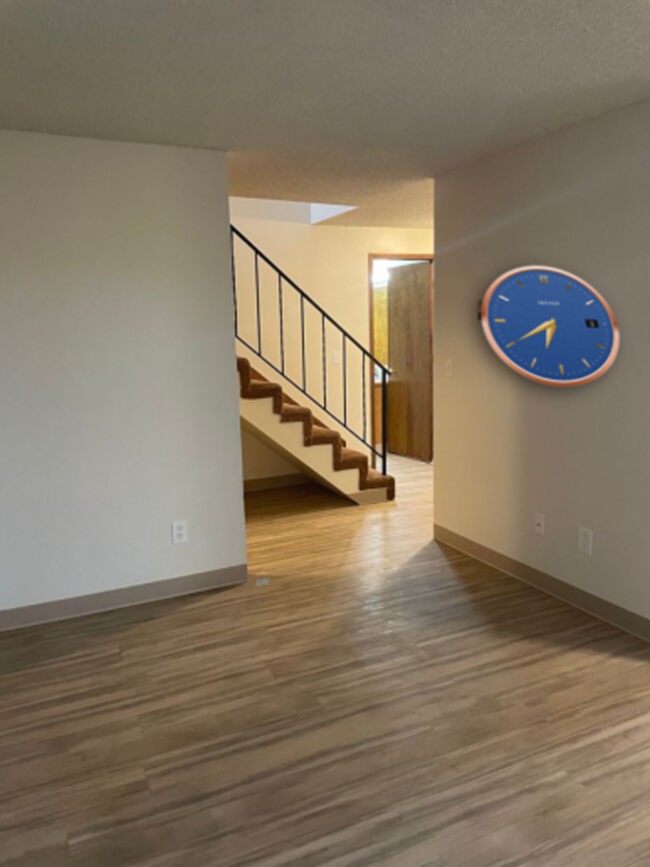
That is 6h40
